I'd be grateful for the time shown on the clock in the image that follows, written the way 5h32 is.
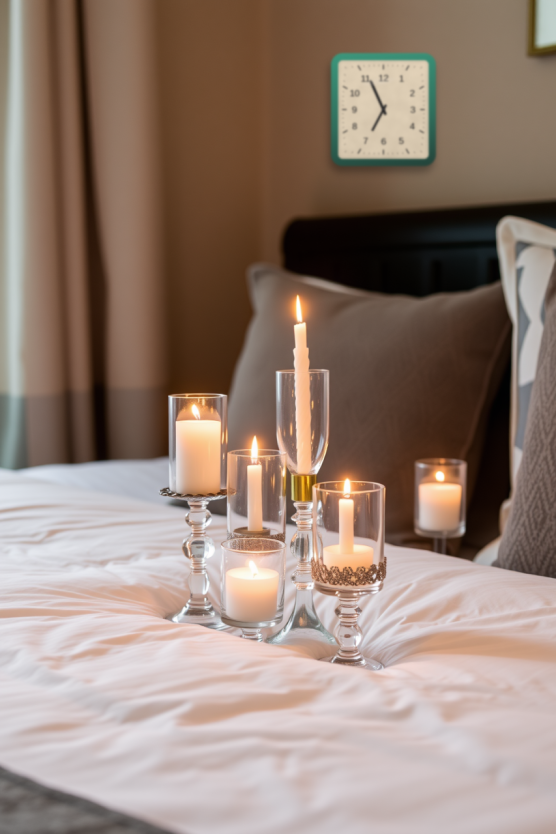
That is 6h56
